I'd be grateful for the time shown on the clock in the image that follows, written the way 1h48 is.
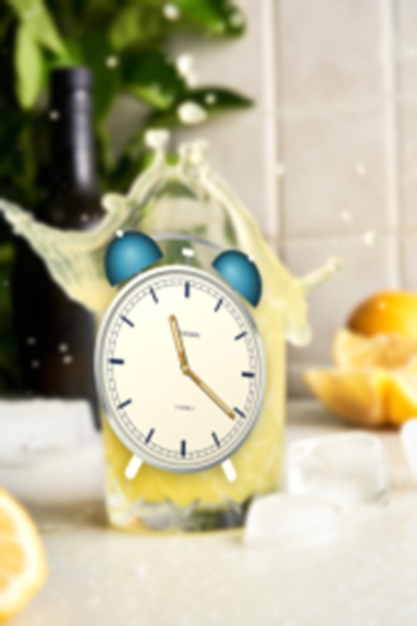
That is 11h21
